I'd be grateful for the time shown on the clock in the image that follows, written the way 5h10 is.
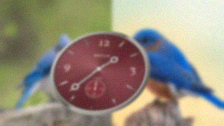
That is 1h37
